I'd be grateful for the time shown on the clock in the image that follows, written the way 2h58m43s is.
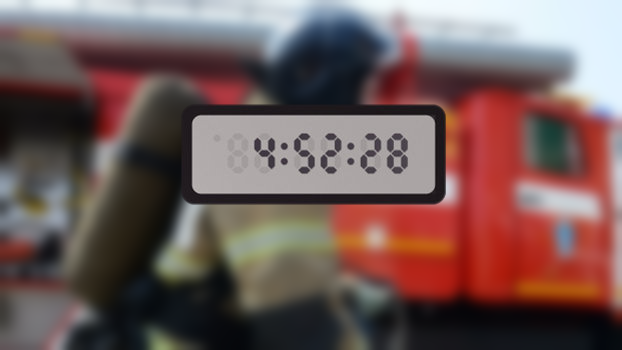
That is 4h52m28s
